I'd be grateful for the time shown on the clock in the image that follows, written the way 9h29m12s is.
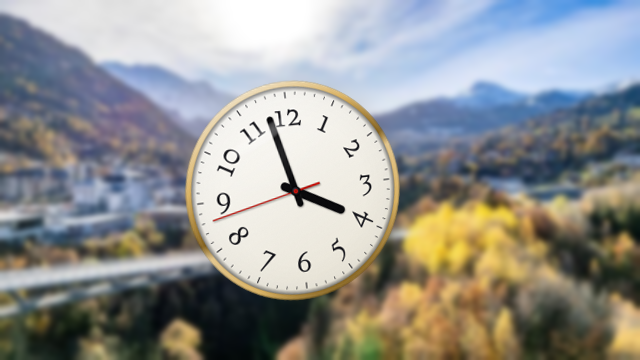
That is 3h57m43s
